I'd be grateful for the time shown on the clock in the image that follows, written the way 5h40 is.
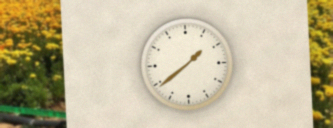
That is 1h39
